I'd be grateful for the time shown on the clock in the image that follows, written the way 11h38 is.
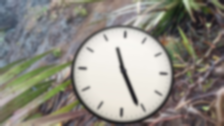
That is 11h26
